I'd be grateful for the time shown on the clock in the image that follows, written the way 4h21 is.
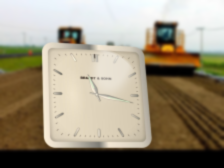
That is 11h17
